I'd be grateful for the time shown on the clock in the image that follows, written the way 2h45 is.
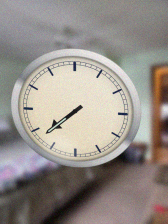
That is 7h38
